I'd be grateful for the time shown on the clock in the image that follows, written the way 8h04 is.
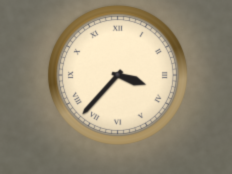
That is 3h37
